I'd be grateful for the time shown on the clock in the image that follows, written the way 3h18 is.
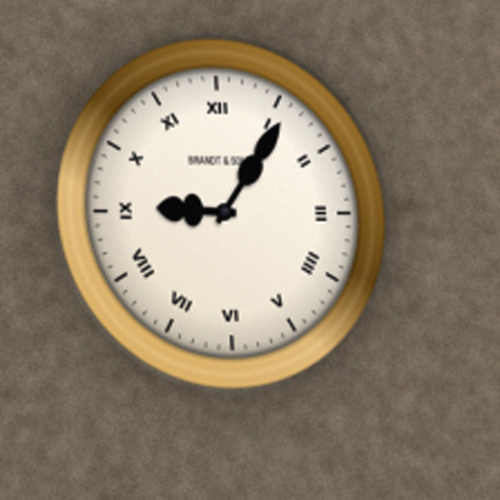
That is 9h06
